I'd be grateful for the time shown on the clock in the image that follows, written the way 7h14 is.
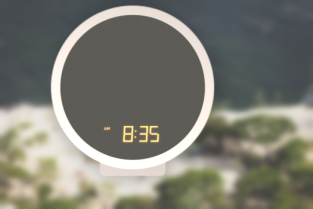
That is 8h35
